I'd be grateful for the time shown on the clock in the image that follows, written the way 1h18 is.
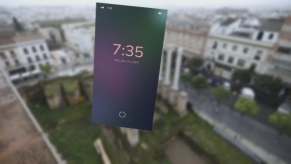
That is 7h35
